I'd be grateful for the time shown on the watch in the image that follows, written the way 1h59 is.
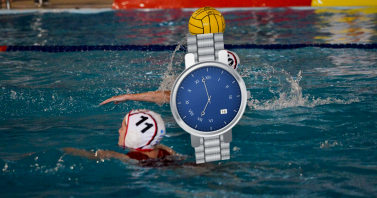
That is 6h58
